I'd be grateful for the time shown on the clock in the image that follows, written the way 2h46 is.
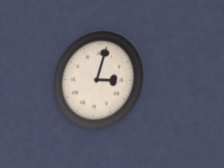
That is 3h02
